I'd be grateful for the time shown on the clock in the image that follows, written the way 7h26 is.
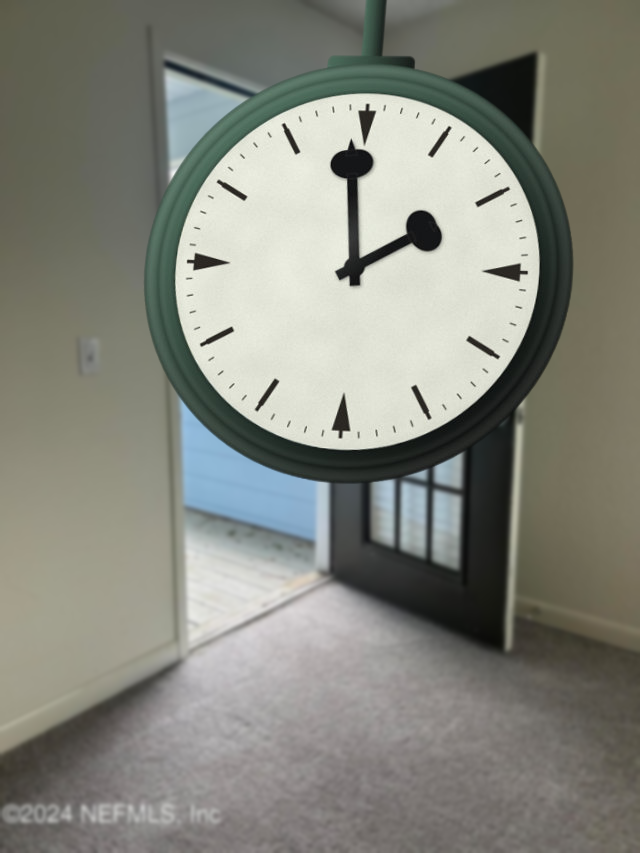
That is 1h59
